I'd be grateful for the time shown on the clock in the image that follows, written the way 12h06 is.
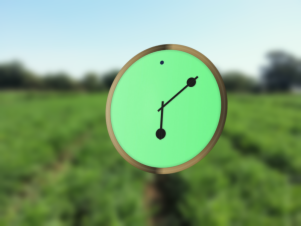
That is 6h09
